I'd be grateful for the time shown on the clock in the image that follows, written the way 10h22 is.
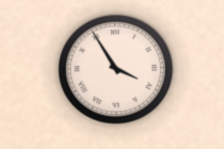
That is 3h55
